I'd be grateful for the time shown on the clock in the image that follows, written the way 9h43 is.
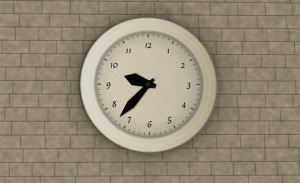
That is 9h37
